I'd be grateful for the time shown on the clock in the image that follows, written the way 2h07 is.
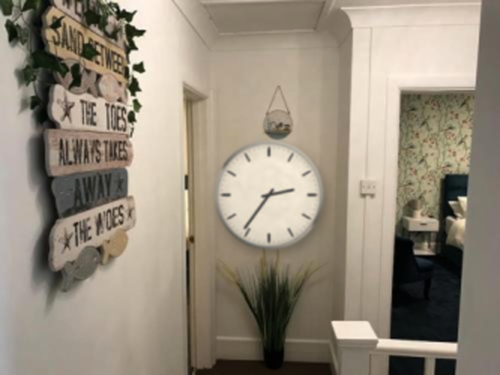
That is 2h36
